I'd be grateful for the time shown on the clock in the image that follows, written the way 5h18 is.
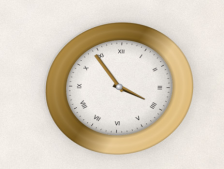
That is 3h54
